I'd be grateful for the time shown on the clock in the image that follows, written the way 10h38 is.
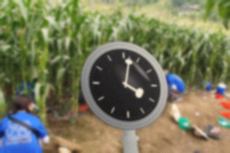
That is 4h02
